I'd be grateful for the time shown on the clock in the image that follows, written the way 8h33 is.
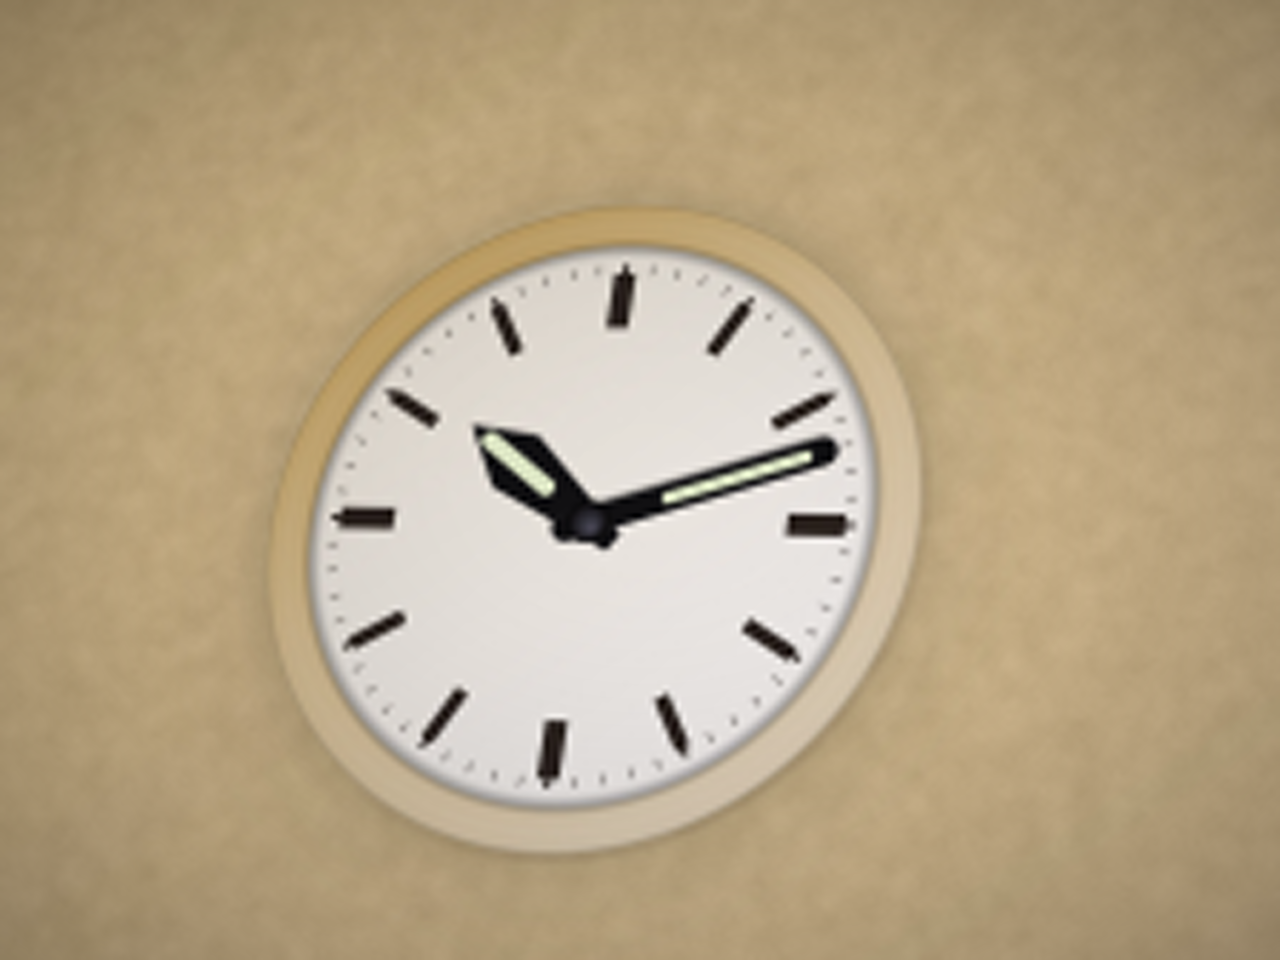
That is 10h12
